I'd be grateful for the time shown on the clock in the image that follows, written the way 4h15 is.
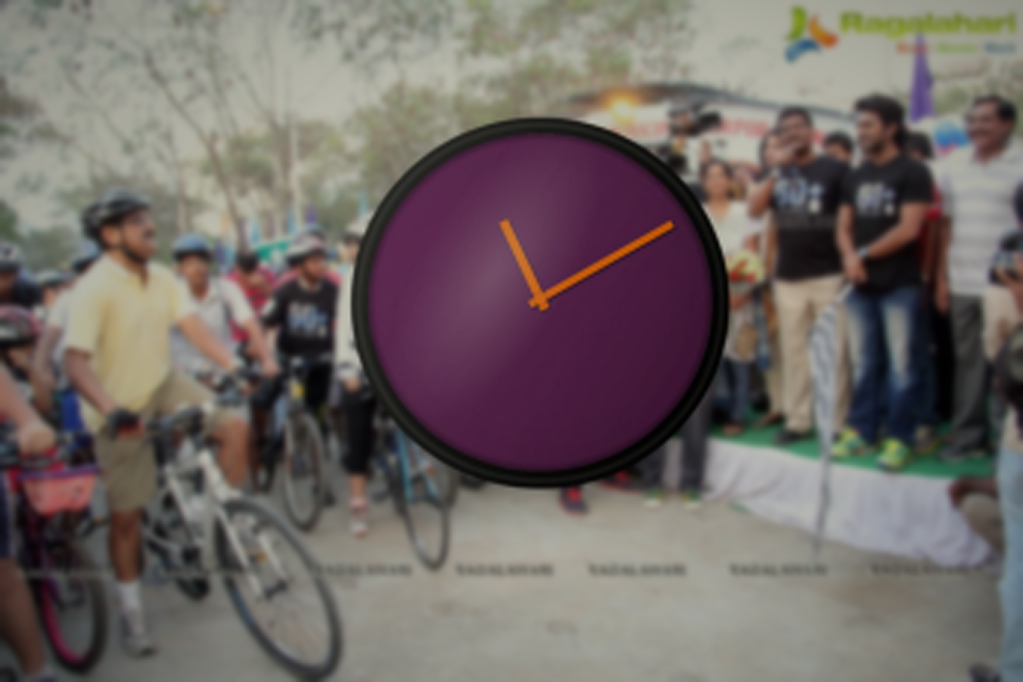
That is 11h10
